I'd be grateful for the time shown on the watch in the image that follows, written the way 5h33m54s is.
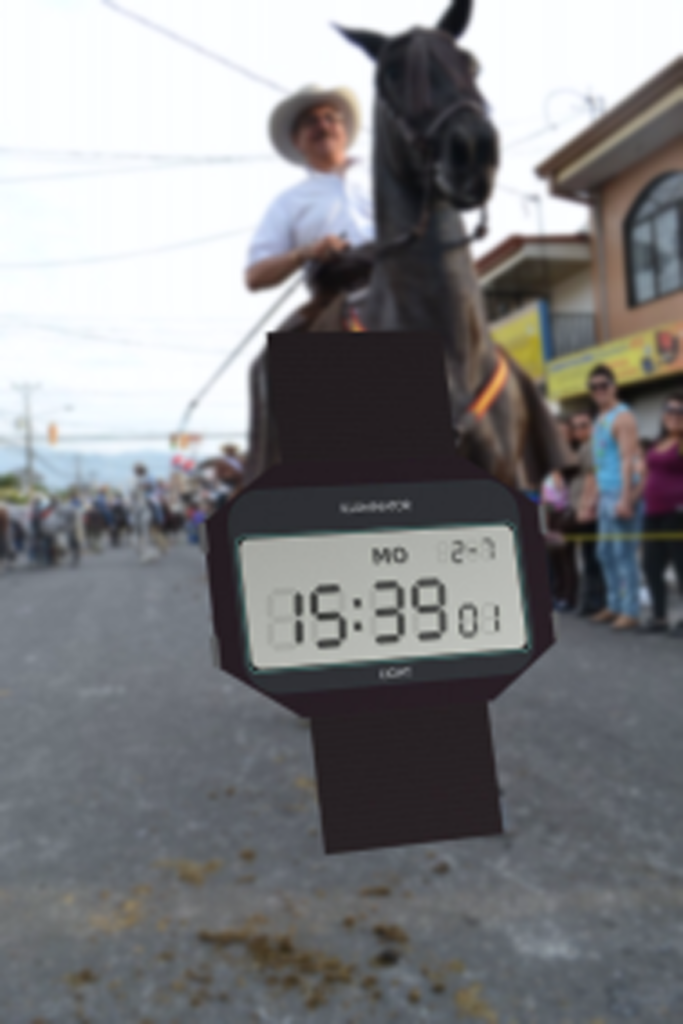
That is 15h39m01s
